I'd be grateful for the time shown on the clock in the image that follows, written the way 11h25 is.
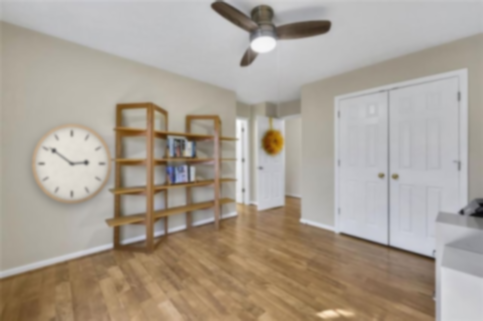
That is 2h51
